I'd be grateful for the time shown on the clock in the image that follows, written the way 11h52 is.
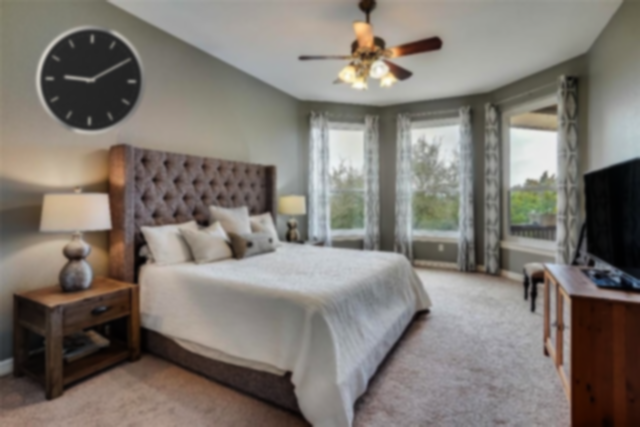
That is 9h10
